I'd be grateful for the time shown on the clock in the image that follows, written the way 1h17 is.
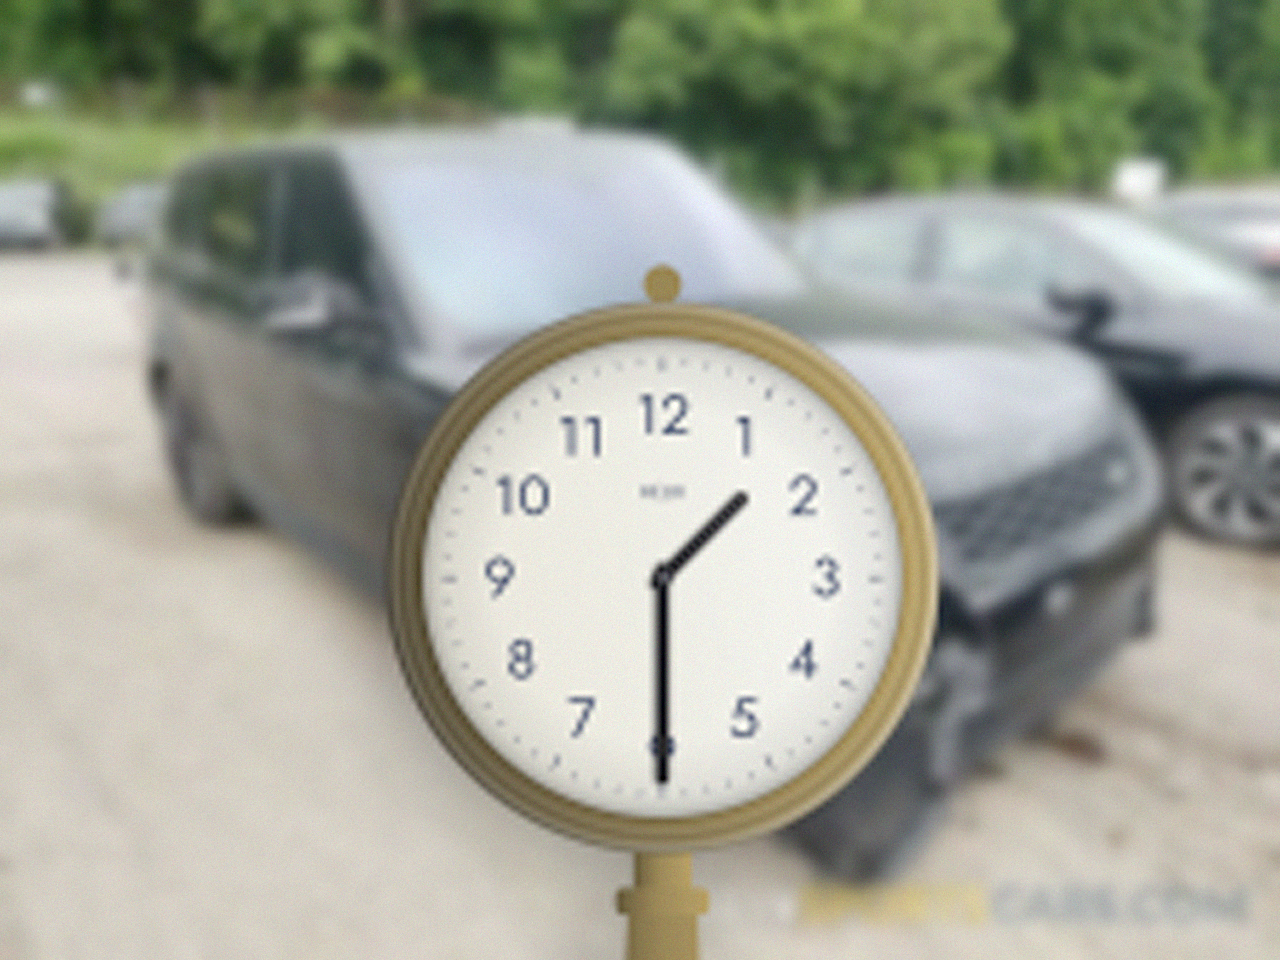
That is 1h30
